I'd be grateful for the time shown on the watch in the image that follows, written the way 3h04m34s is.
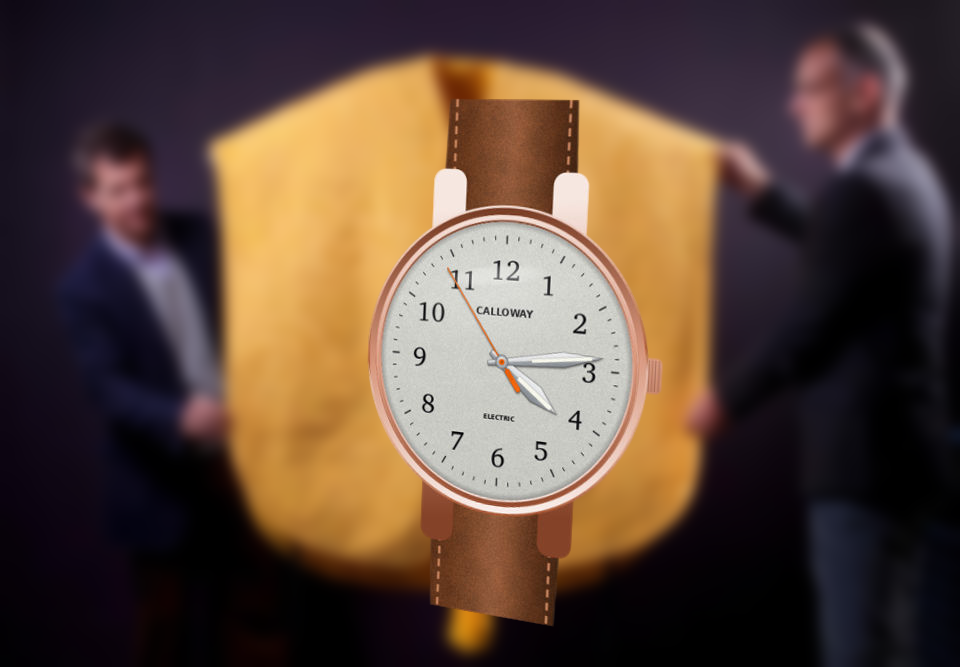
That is 4h13m54s
